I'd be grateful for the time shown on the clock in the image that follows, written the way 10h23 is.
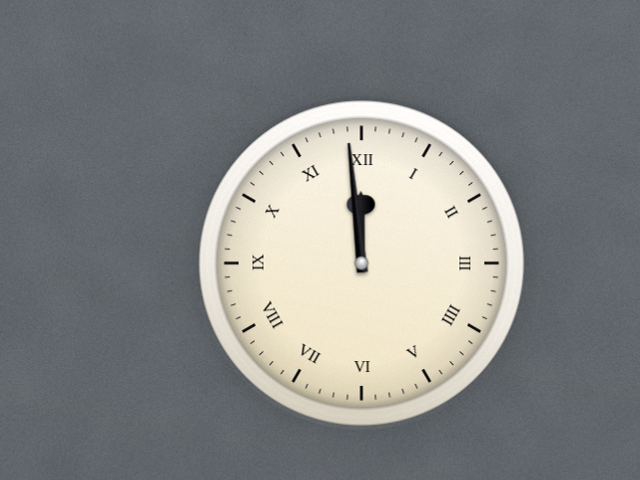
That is 11h59
